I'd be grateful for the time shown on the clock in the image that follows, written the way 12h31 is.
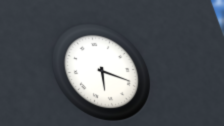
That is 6h19
